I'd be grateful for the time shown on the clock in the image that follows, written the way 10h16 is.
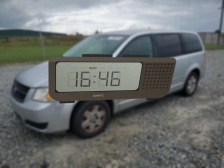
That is 16h46
